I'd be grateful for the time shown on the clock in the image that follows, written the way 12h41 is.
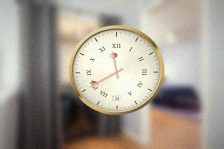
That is 11h40
